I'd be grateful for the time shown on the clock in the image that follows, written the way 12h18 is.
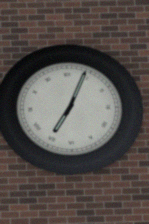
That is 7h04
